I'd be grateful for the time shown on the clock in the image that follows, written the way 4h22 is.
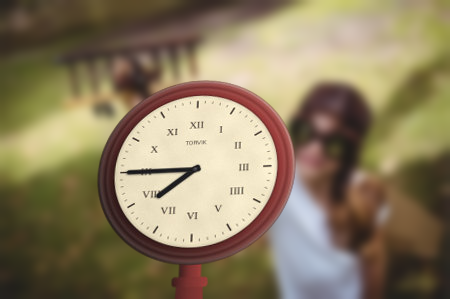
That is 7h45
